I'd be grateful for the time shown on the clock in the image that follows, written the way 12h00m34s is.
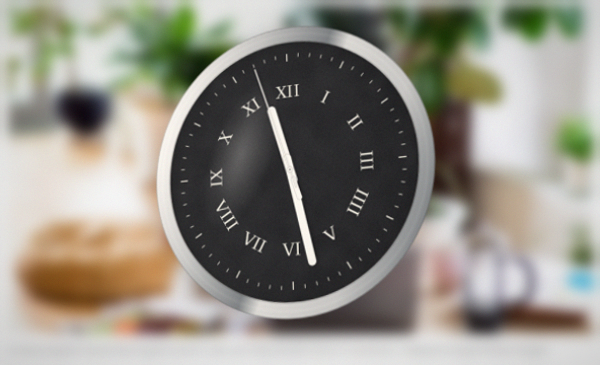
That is 11h27m57s
